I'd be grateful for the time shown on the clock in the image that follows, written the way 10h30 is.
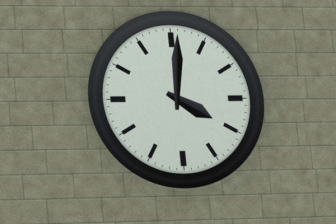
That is 4h01
